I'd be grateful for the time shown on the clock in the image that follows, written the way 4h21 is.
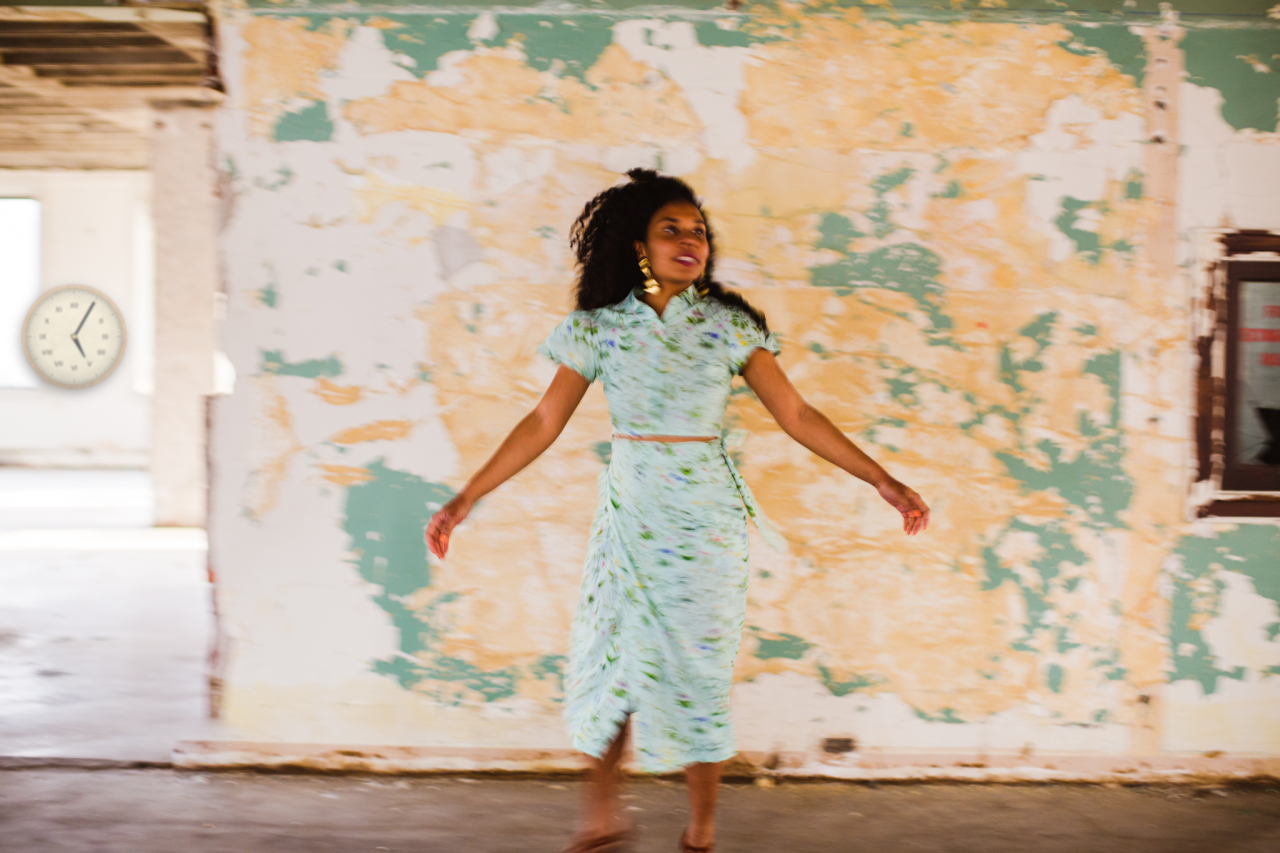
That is 5h05
